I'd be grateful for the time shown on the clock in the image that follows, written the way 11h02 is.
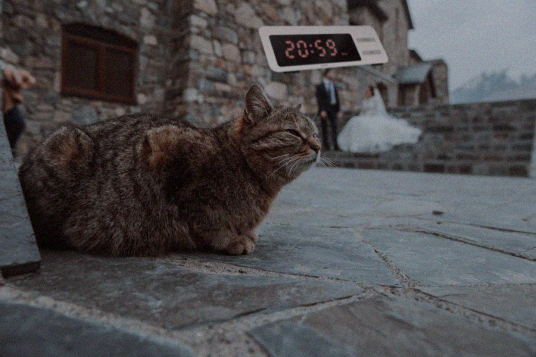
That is 20h59
